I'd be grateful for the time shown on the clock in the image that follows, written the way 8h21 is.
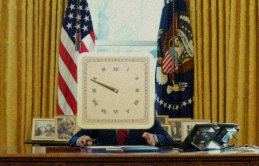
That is 9h49
